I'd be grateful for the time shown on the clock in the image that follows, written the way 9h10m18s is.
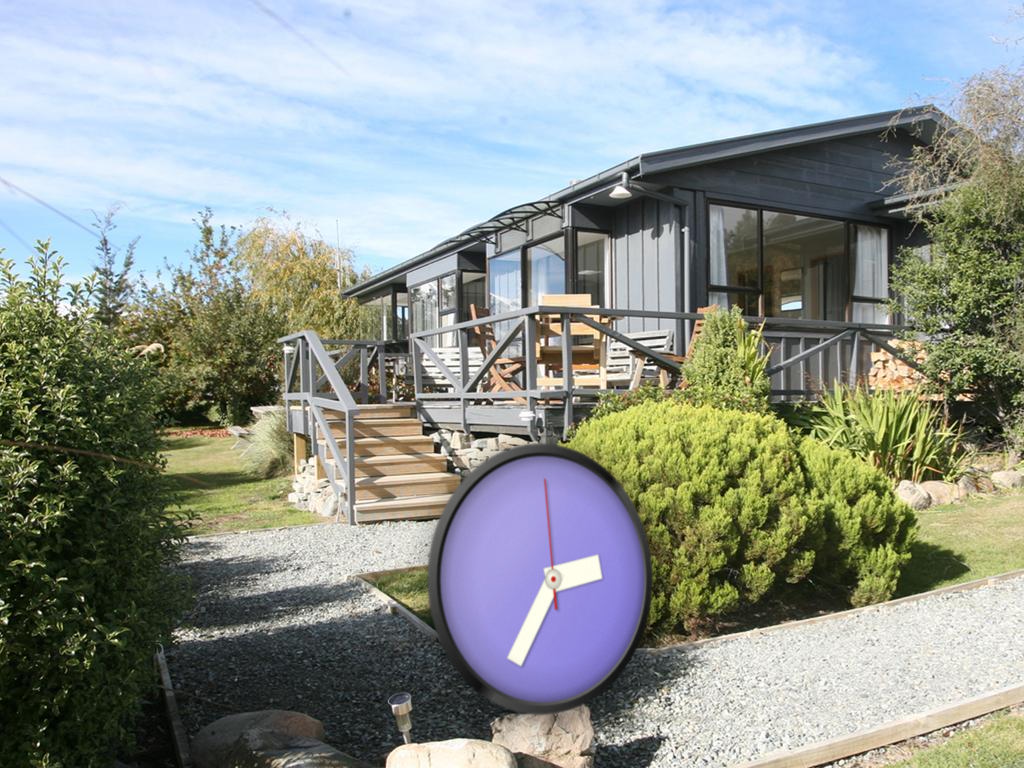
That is 2h34m59s
